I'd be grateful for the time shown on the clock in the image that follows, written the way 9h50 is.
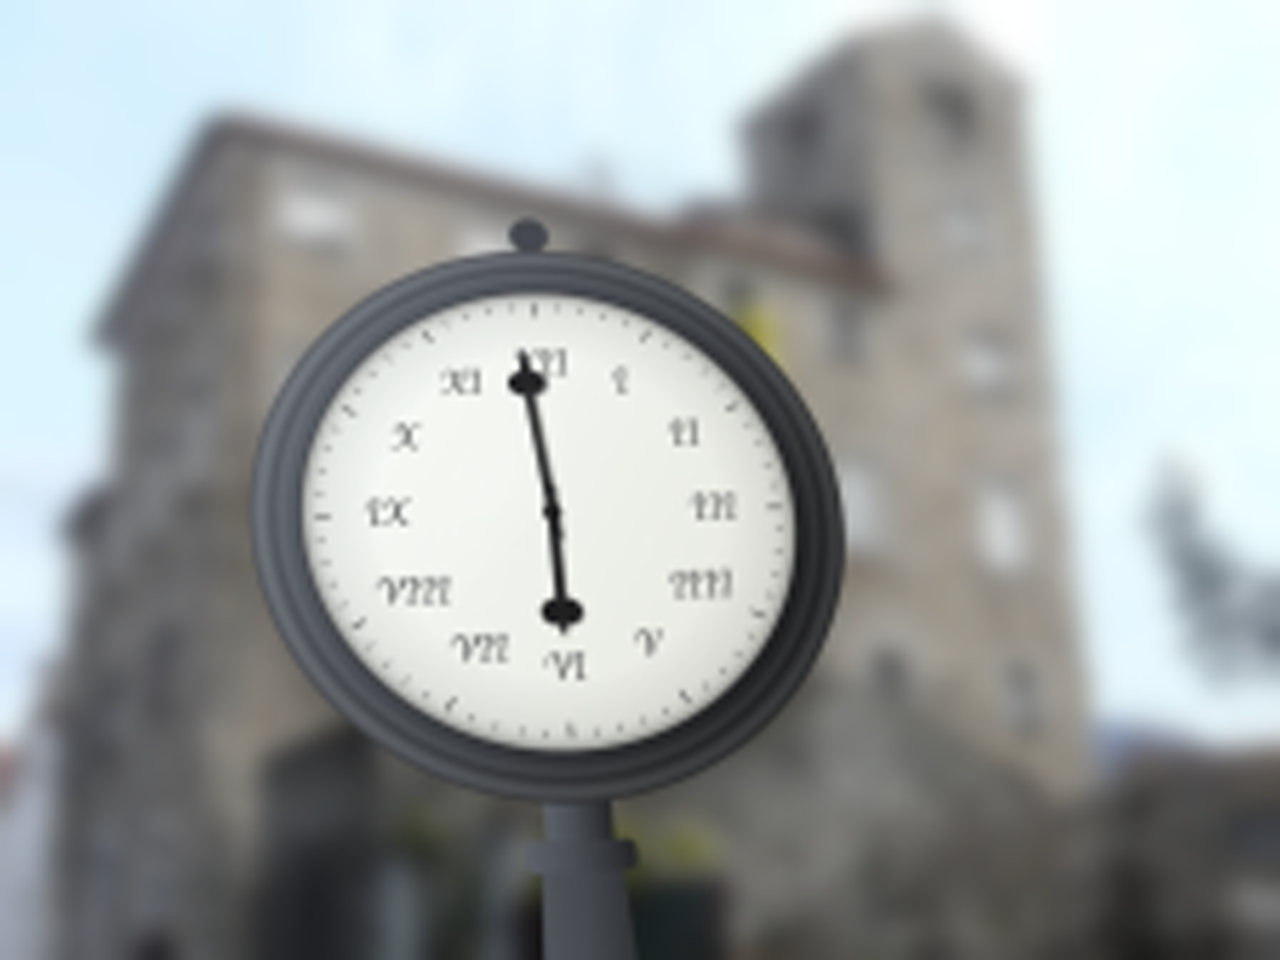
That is 5h59
